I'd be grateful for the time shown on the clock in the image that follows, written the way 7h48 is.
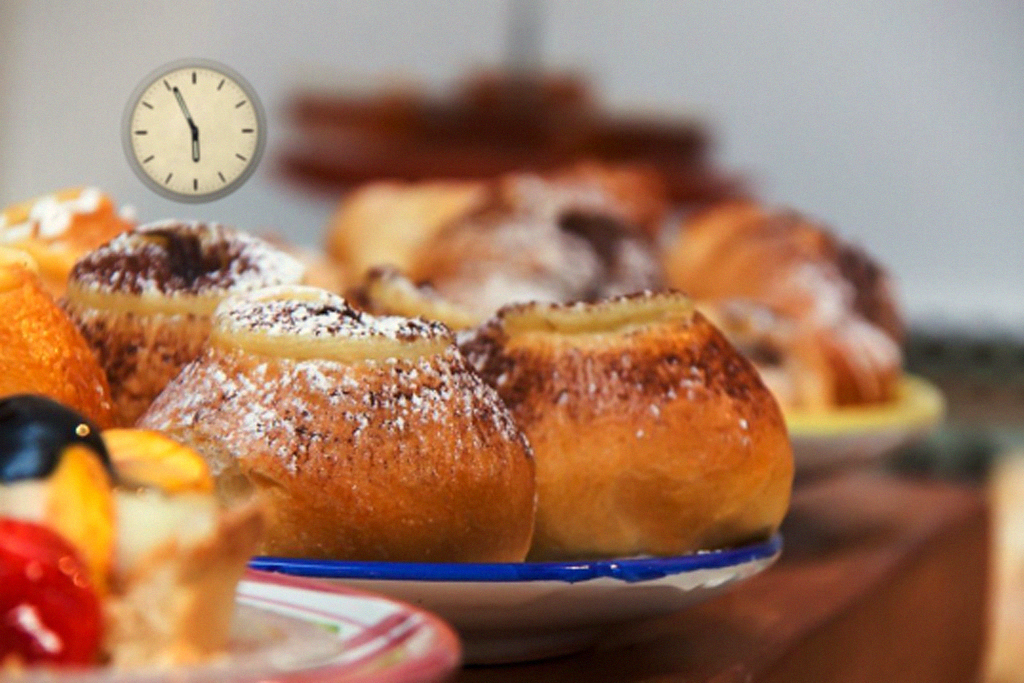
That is 5h56
